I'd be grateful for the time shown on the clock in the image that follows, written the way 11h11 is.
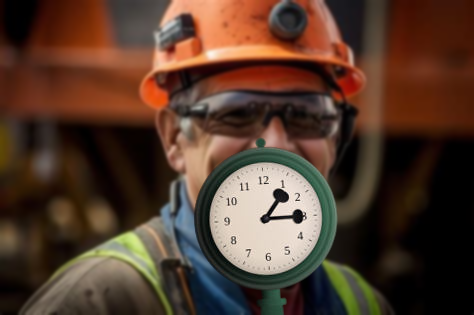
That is 1h15
